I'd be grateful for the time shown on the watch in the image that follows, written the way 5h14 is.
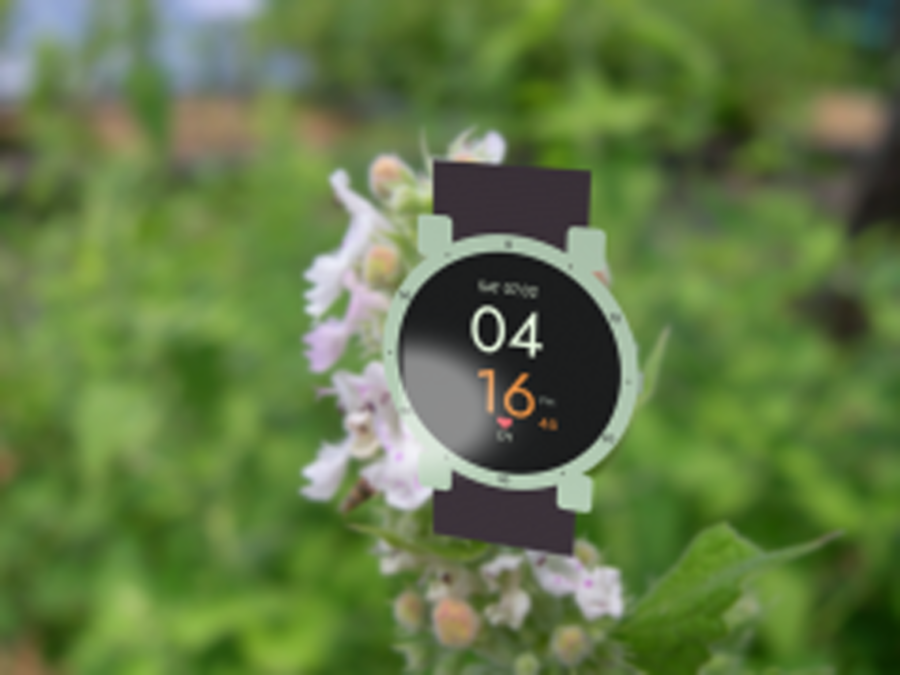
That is 4h16
